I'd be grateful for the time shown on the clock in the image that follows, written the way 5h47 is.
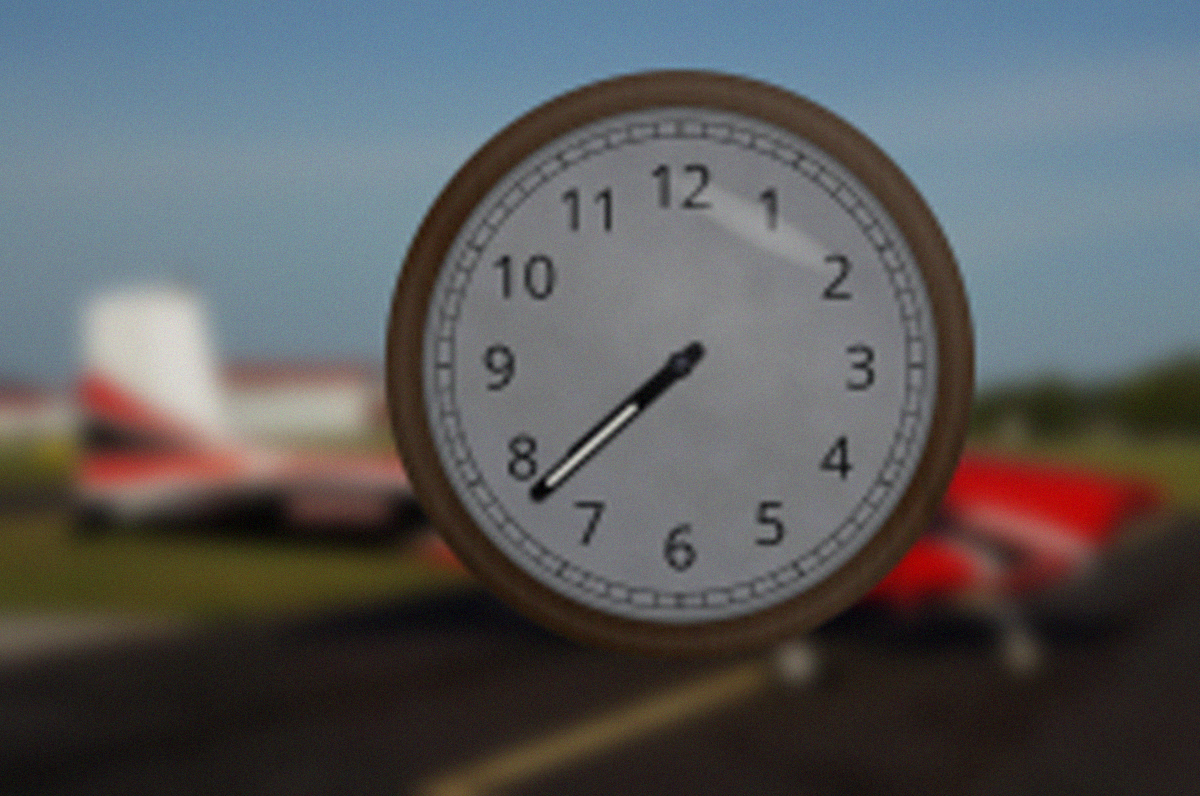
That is 7h38
